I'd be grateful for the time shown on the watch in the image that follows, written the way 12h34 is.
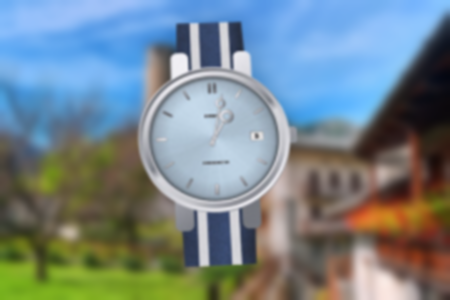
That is 1h02
